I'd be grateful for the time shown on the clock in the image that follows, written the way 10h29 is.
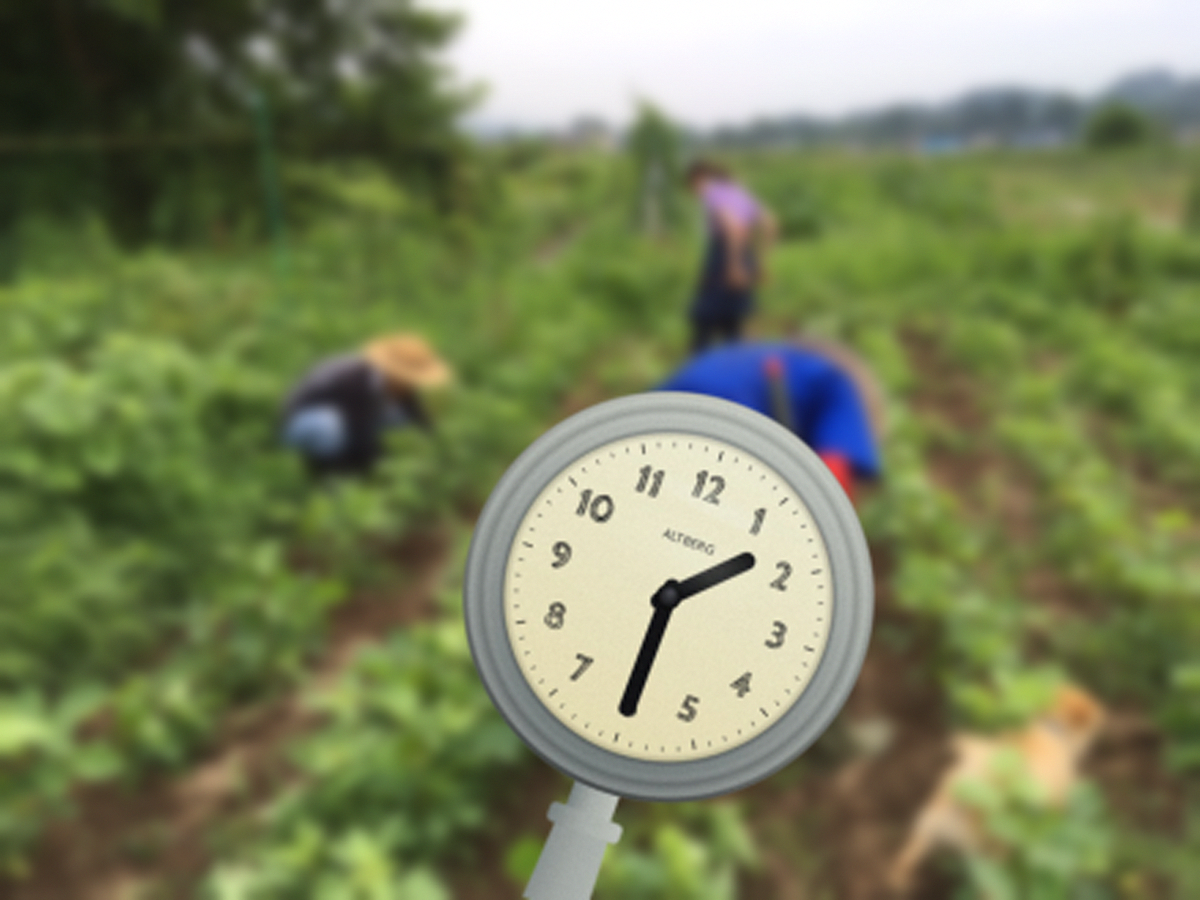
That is 1h30
